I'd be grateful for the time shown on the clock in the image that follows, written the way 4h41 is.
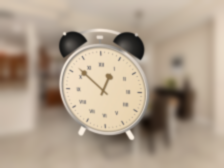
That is 12h52
